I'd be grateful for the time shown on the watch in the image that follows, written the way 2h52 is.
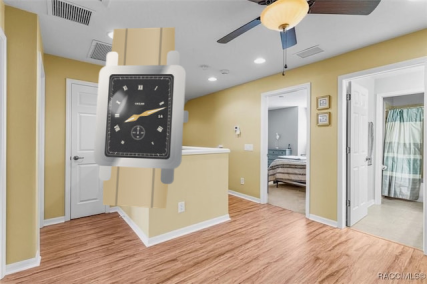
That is 8h12
